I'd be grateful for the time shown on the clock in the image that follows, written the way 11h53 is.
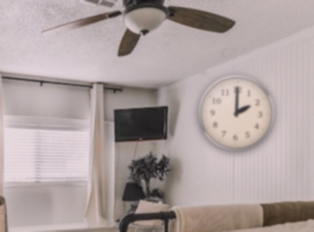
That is 2h00
